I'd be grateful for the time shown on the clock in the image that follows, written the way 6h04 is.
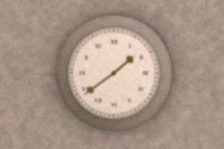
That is 1h39
